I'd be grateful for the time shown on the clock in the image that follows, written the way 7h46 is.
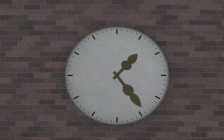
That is 1h24
